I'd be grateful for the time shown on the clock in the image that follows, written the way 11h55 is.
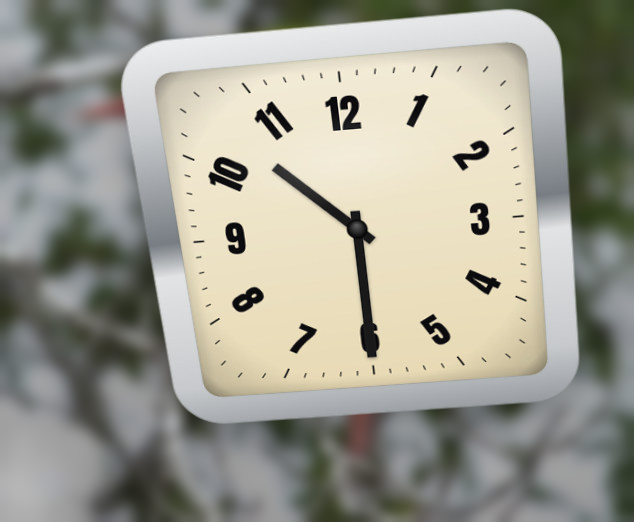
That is 10h30
